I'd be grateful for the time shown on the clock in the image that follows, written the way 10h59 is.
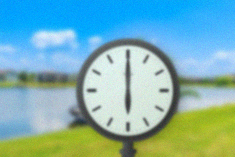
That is 6h00
